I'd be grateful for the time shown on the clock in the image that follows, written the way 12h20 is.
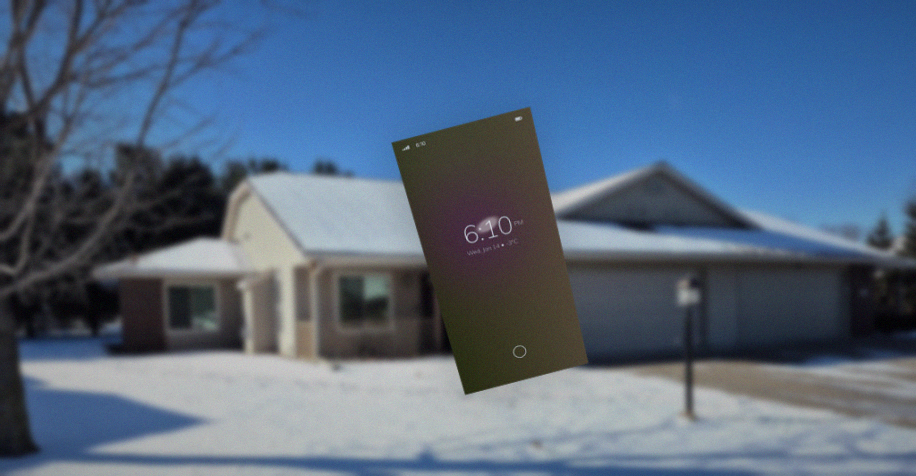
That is 6h10
